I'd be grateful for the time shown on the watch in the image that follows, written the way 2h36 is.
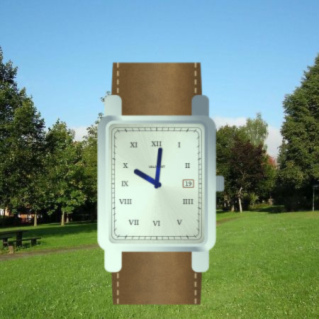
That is 10h01
